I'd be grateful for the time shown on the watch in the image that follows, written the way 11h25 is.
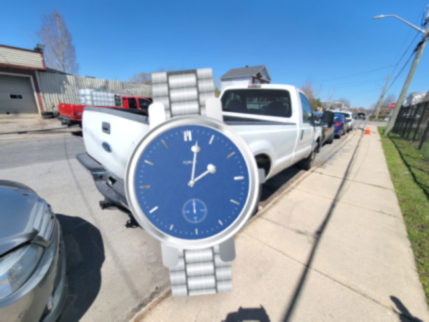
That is 2h02
